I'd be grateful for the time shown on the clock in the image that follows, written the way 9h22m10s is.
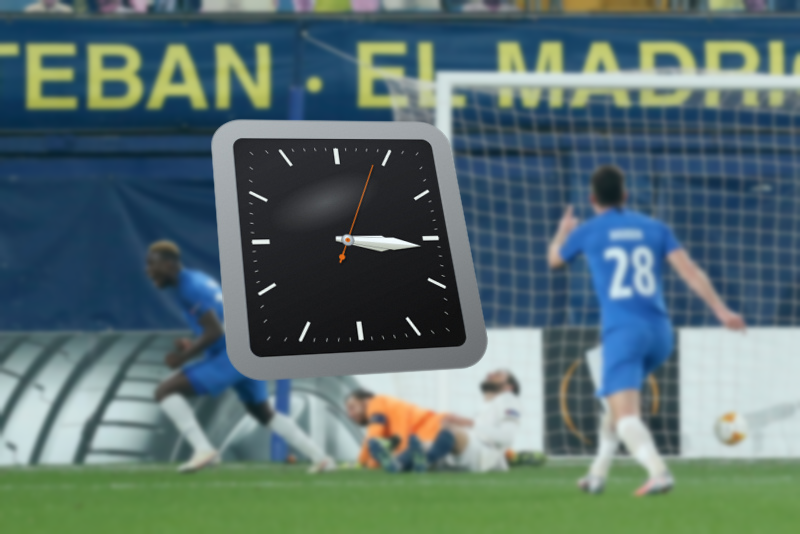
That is 3h16m04s
